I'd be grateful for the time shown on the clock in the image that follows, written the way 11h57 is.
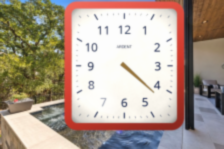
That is 4h22
